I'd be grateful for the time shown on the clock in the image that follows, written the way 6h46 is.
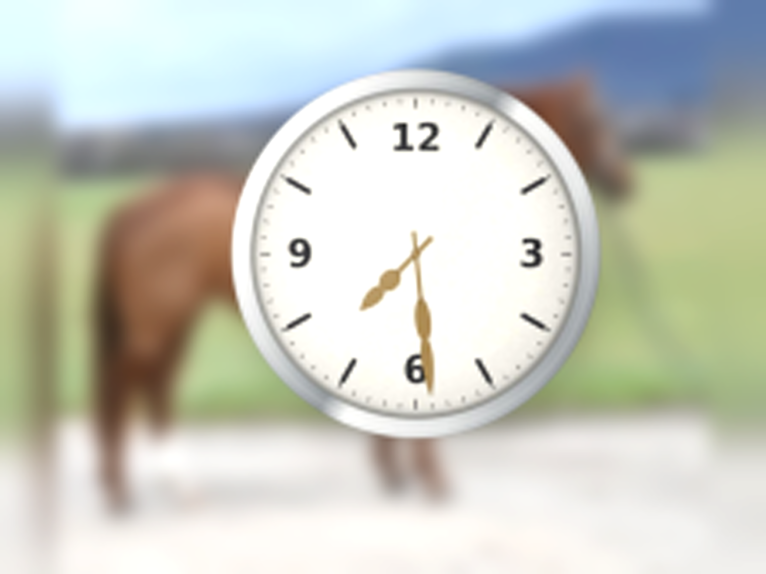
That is 7h29
